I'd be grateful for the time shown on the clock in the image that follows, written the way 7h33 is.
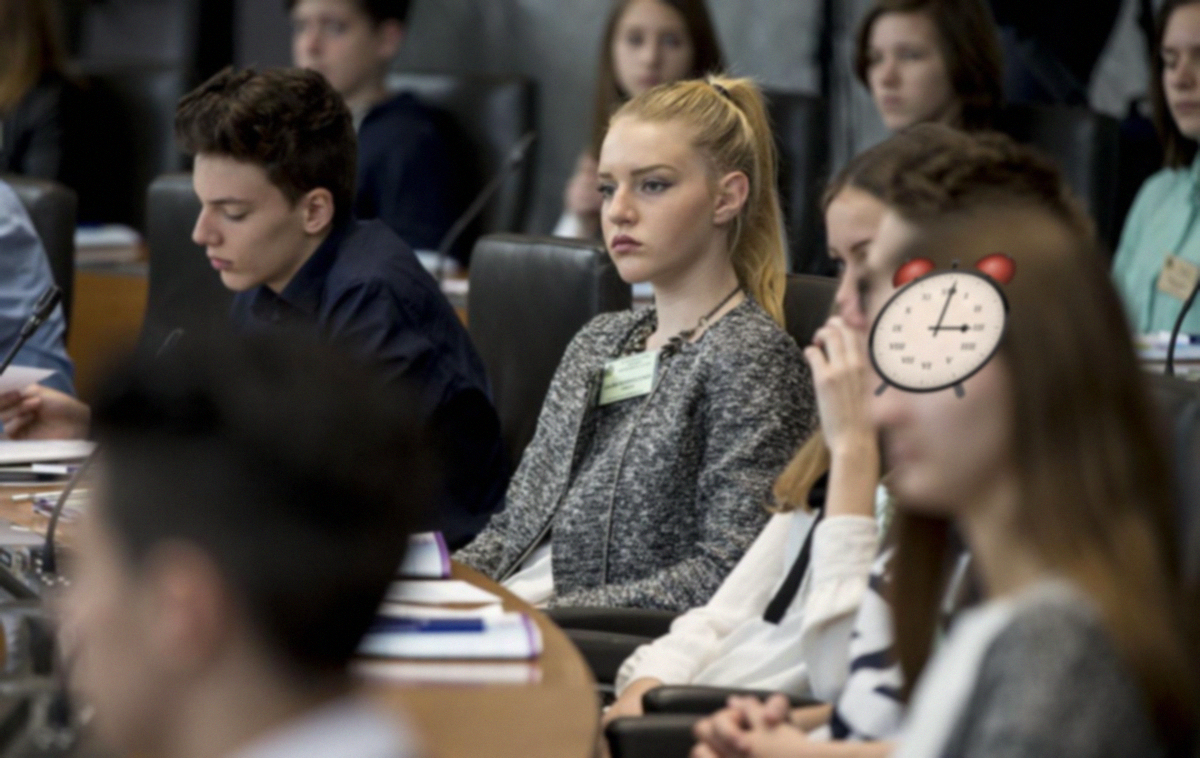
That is 3h01
